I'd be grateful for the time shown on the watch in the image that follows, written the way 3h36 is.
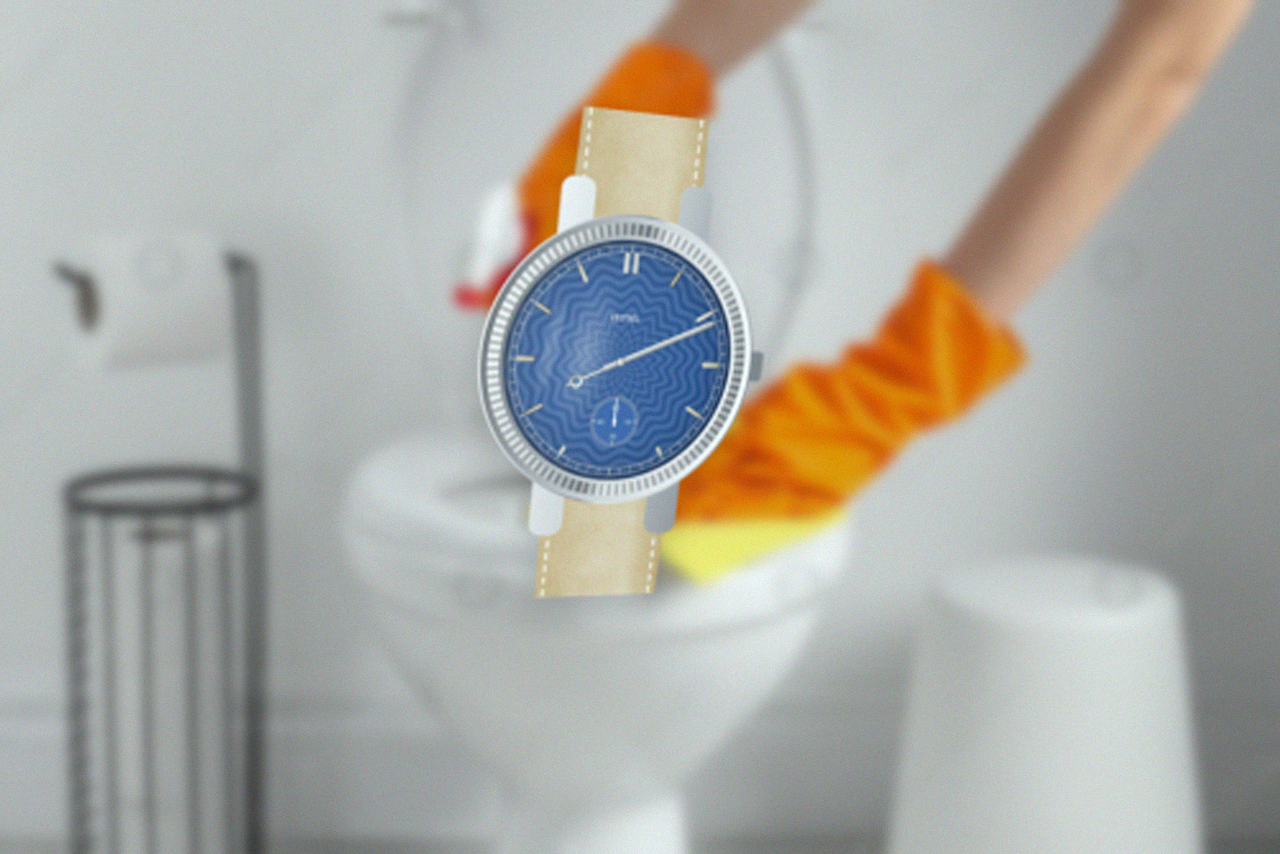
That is 8h11
